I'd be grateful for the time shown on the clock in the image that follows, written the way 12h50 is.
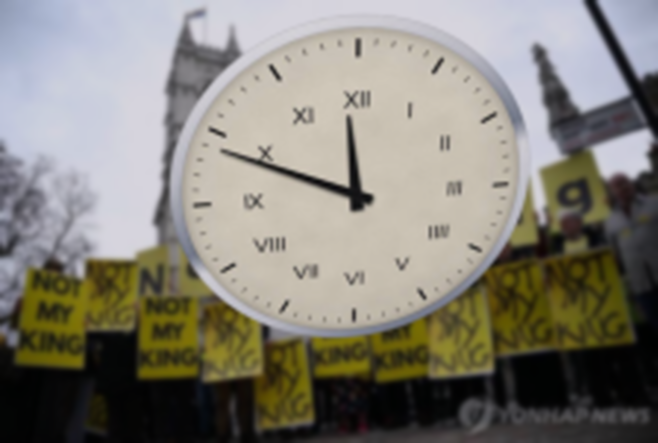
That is 11h49
